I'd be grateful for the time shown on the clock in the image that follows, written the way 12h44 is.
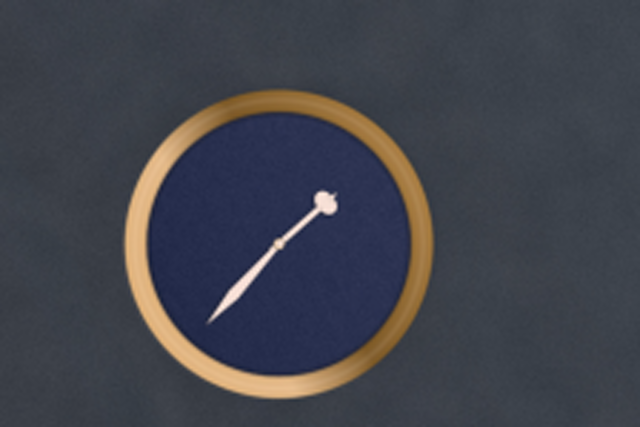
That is 1h37
